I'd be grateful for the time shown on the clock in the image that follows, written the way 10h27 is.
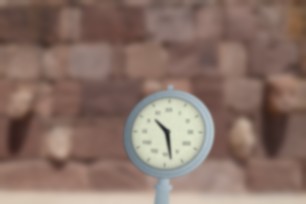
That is 10h28
